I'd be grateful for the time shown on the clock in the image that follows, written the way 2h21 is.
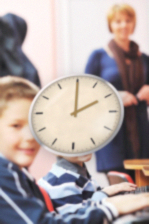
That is 2h00
